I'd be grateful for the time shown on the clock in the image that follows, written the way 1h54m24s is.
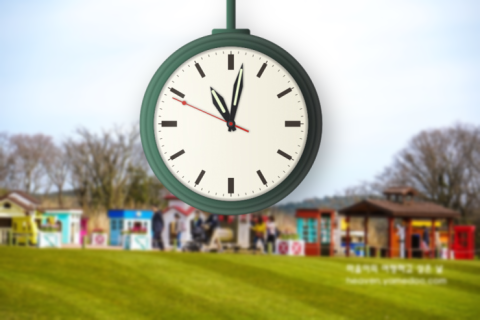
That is 11h01m49s
